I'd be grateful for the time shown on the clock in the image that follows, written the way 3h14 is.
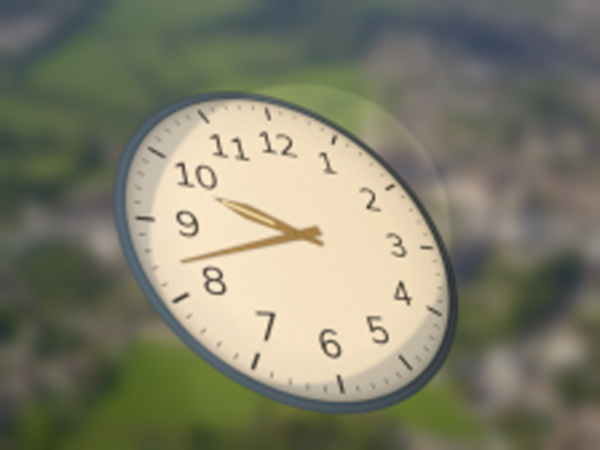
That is 9h42
